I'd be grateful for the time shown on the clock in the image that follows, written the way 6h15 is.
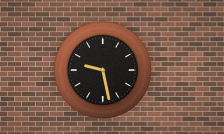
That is 9h28
